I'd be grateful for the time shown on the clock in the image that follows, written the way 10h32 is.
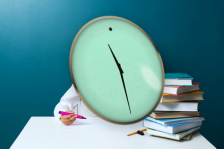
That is 11h30
